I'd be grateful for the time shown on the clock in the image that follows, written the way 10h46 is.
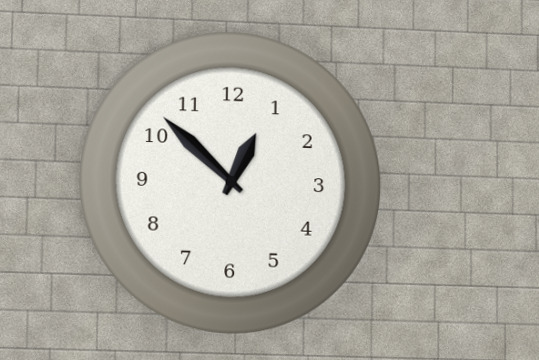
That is 12h52
